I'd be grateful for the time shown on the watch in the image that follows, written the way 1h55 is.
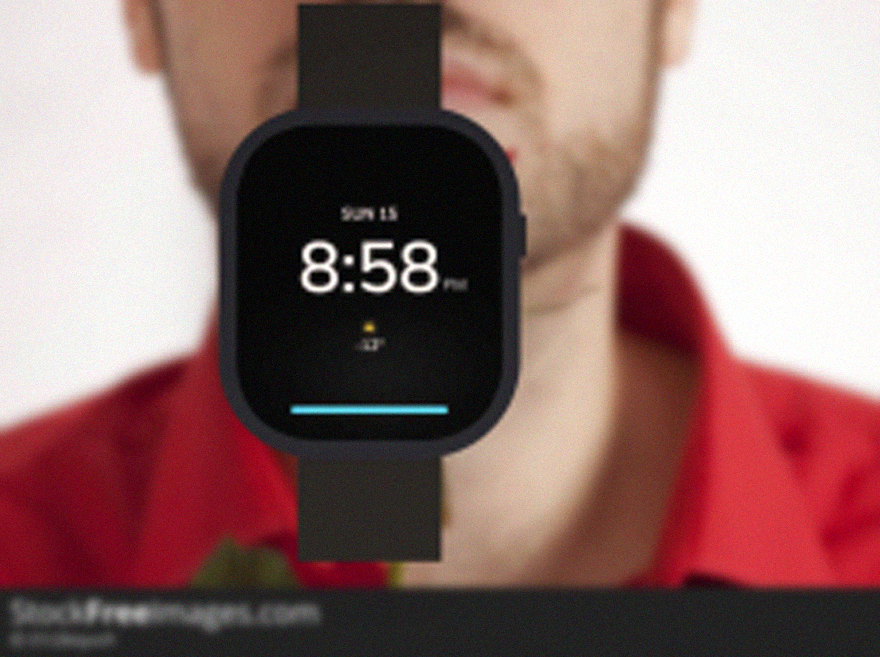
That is 8h58
